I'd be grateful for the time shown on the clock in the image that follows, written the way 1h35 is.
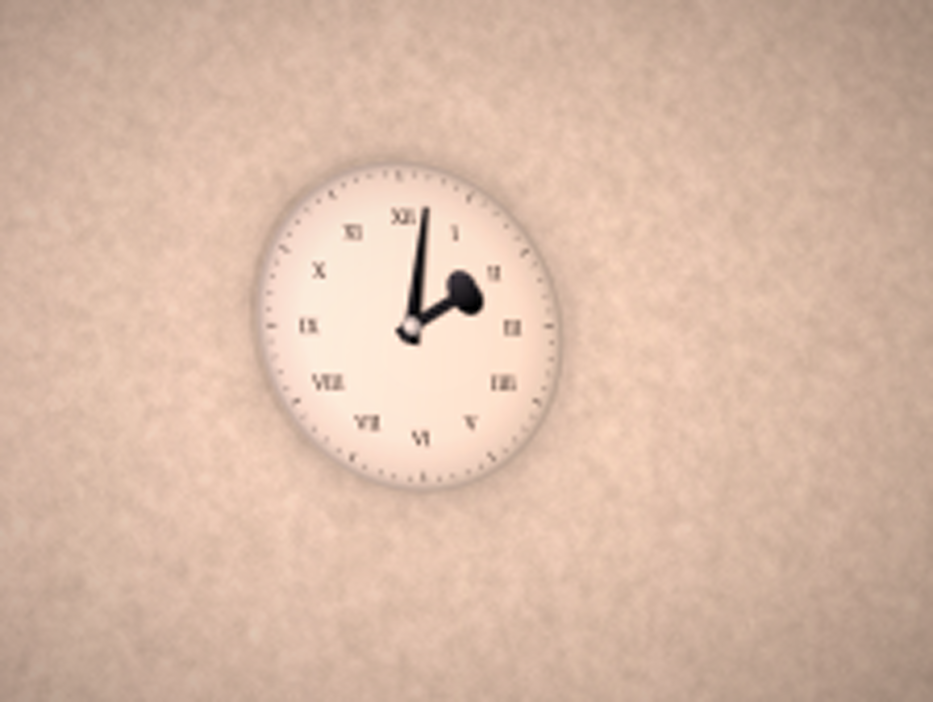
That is 2h02
